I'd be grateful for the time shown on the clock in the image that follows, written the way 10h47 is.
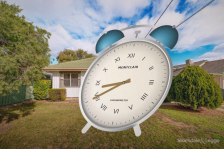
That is 8h40
